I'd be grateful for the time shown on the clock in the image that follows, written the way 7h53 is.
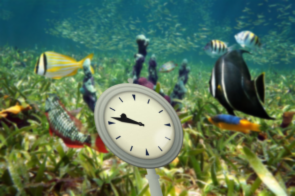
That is 9h47
